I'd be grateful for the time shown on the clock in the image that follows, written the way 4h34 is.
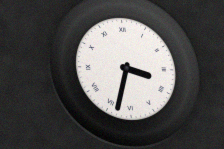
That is 3h33
